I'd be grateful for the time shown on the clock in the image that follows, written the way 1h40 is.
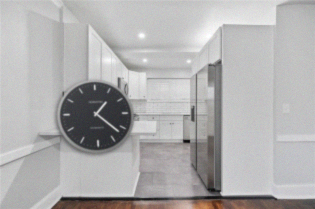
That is 1h22
